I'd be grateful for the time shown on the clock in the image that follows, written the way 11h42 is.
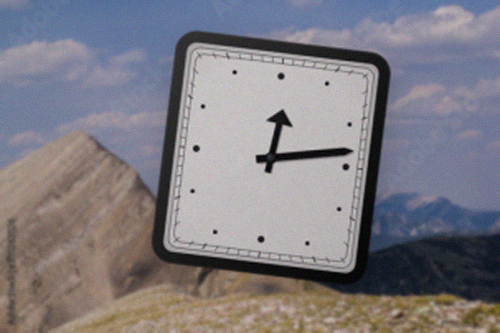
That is 12h13
